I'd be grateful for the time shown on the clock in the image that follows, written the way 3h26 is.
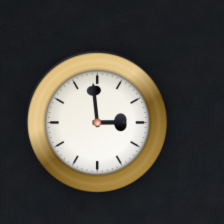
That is 2h59
